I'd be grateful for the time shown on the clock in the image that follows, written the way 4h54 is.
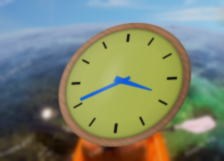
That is 3h41
